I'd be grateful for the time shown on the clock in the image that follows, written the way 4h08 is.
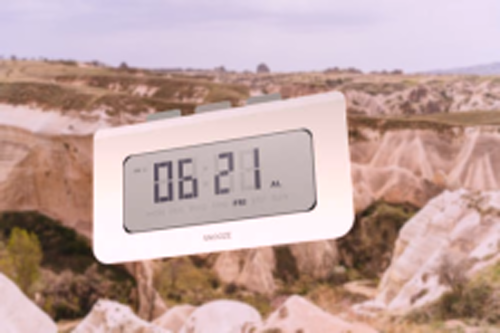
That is 6h21
